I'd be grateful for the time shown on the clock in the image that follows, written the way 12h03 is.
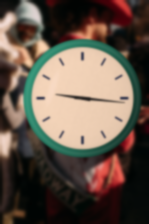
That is 9h16
